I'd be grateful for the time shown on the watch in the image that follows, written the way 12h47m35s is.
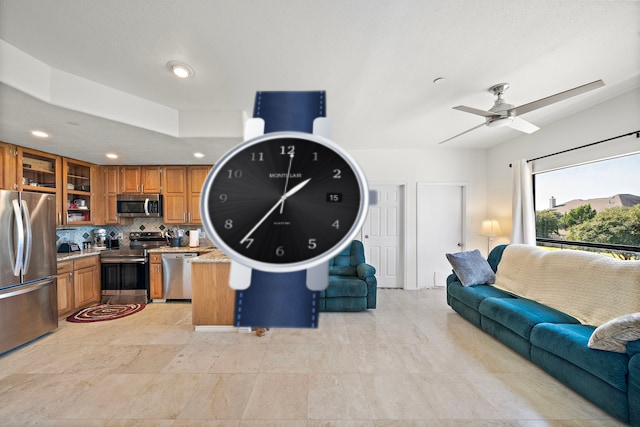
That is 1h36m01s
